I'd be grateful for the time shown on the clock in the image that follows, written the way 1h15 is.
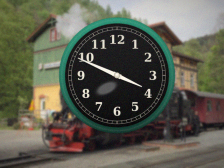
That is 3h49
